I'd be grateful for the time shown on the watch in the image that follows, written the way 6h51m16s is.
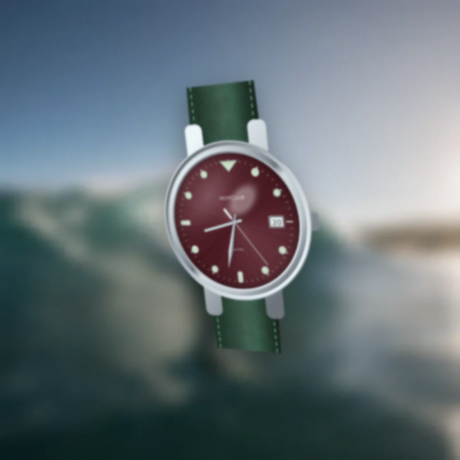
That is 8h32m24s
